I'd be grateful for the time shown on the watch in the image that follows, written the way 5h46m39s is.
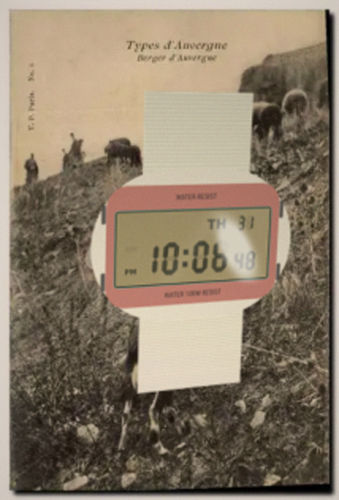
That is 10h06m48s
